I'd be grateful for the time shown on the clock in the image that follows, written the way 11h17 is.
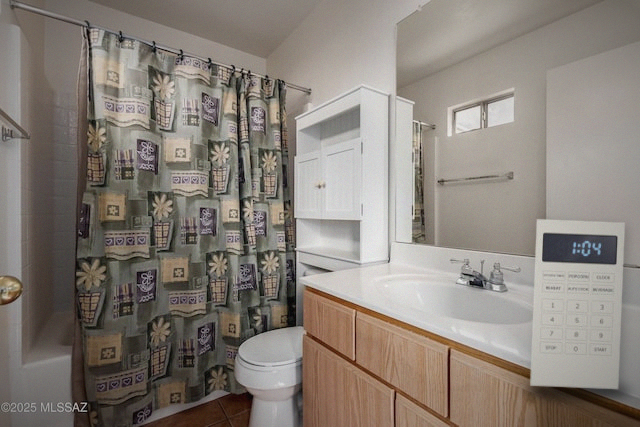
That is 1h04
